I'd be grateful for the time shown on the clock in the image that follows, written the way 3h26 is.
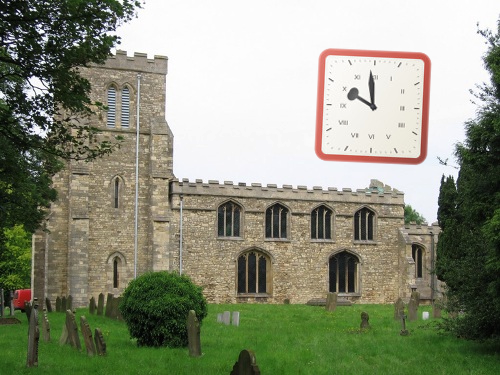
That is 9h59
